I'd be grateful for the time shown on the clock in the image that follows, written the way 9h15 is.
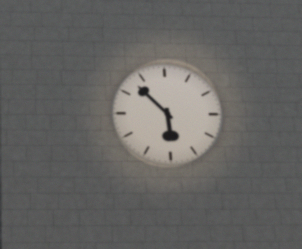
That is 5h53
